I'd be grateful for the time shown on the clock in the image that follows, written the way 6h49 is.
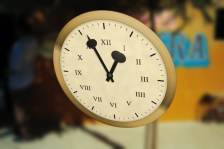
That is 12h56
